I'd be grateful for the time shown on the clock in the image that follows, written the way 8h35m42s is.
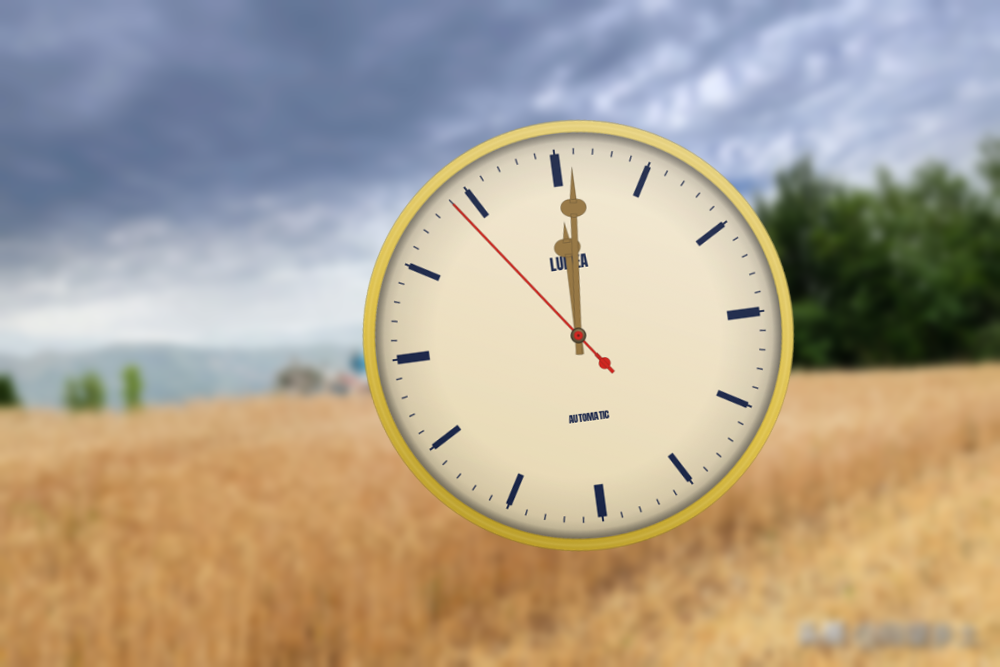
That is 12h00m54s
